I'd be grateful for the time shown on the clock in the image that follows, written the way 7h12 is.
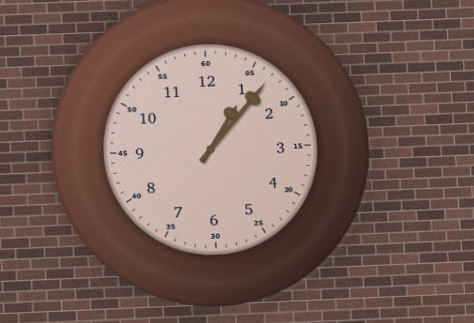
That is 1h07
